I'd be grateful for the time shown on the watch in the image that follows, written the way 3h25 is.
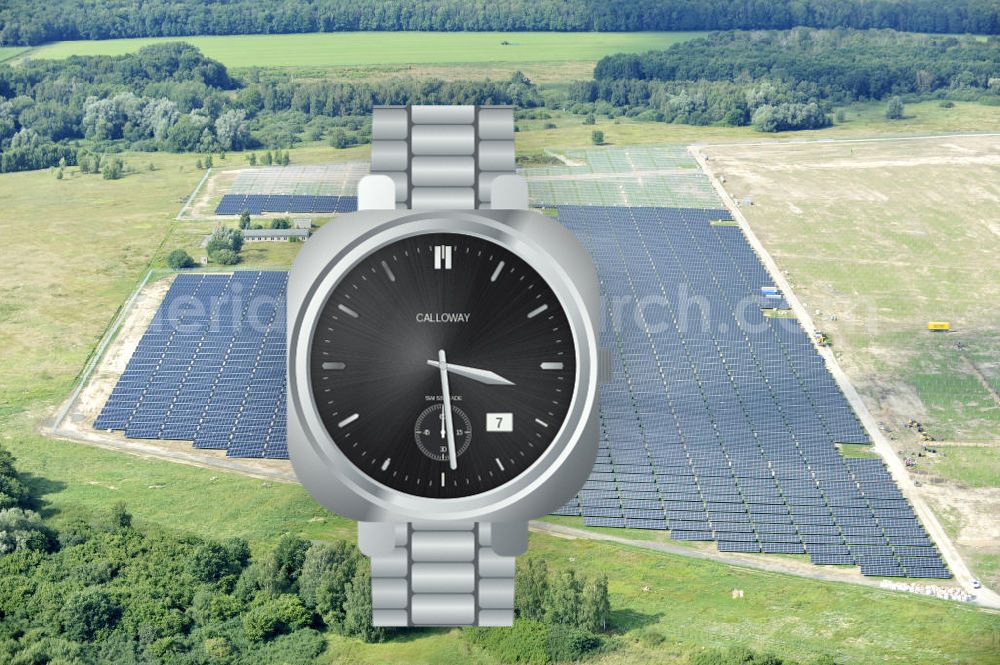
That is 3h29
